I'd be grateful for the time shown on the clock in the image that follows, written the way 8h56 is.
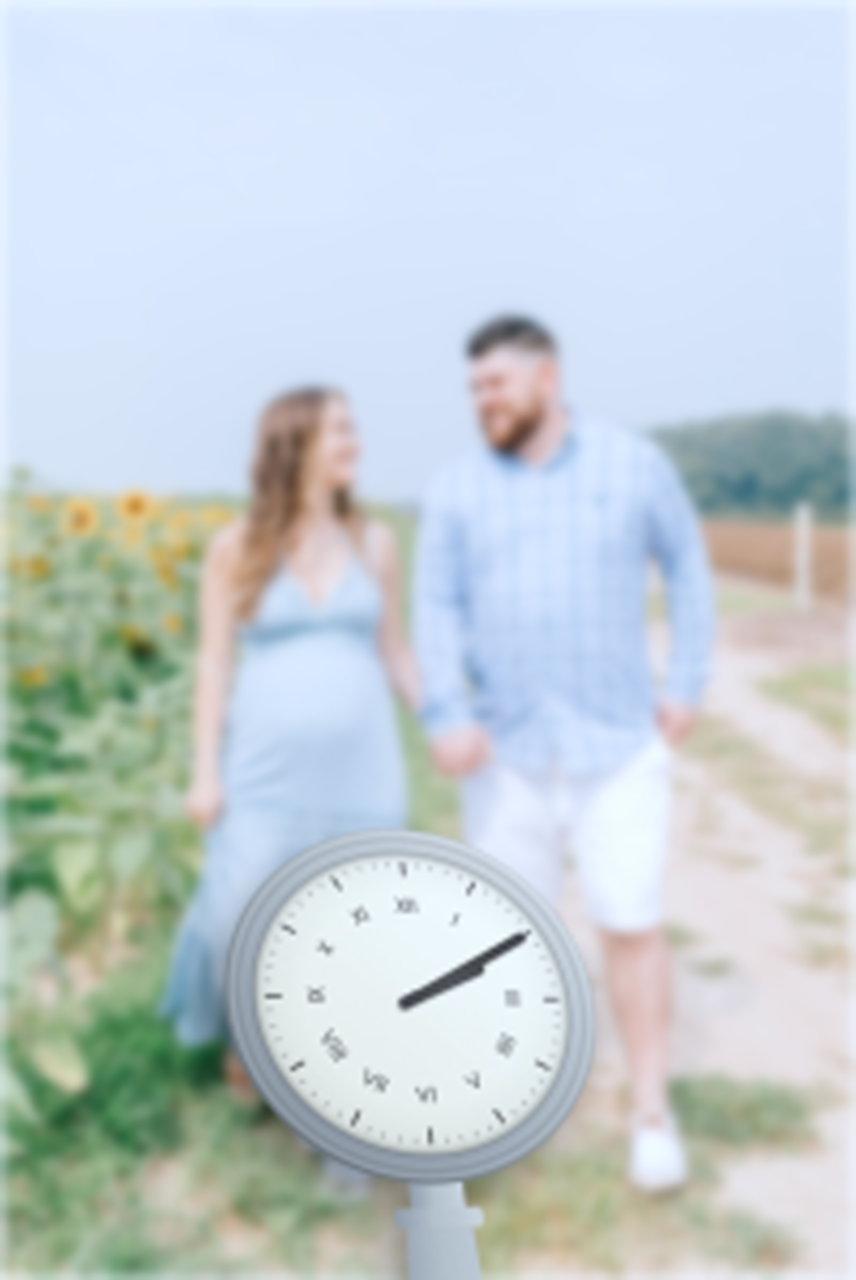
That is 2h10
